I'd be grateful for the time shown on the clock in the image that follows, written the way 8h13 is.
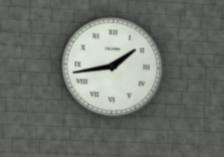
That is 1h43
